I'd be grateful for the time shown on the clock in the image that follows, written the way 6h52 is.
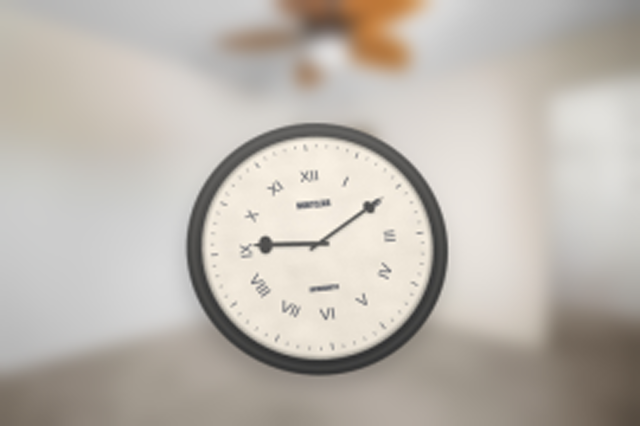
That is 9h10
